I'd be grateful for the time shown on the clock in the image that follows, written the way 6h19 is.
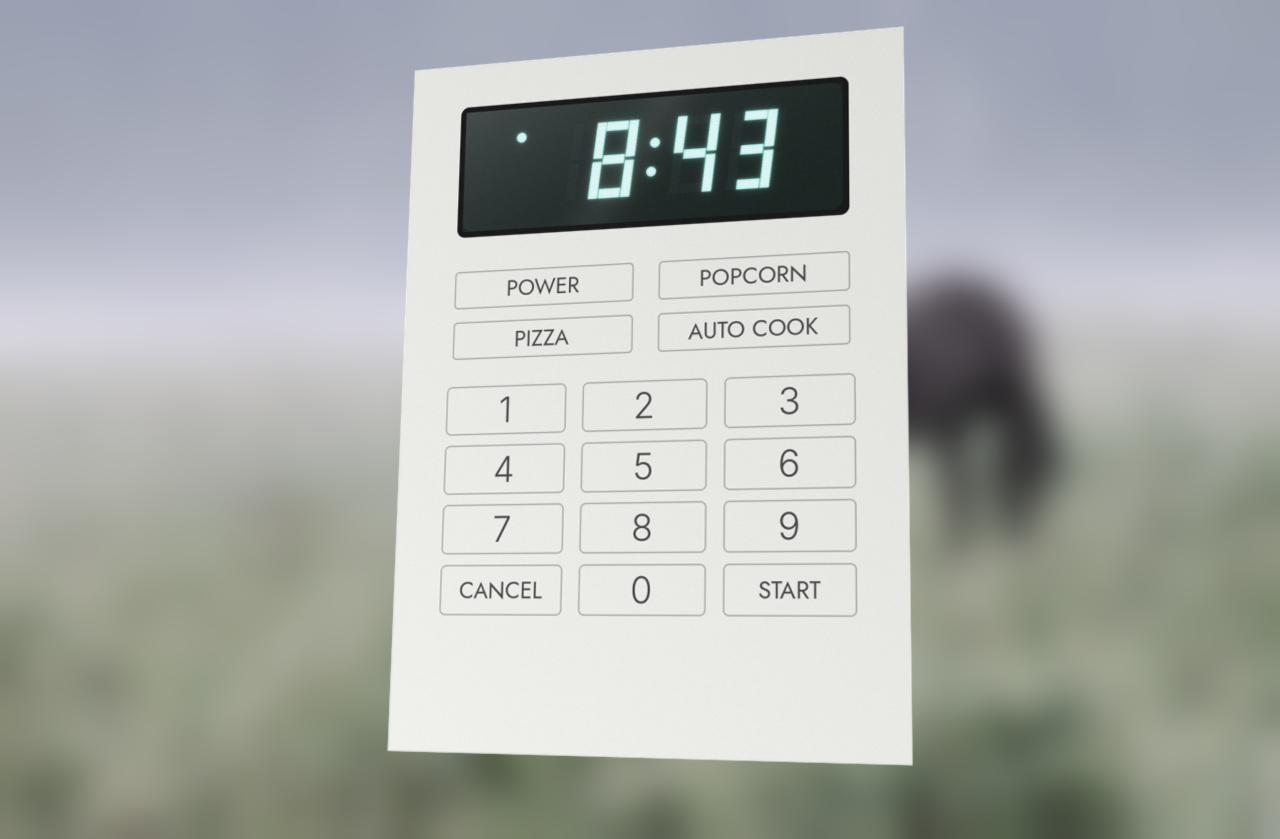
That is 8h43
